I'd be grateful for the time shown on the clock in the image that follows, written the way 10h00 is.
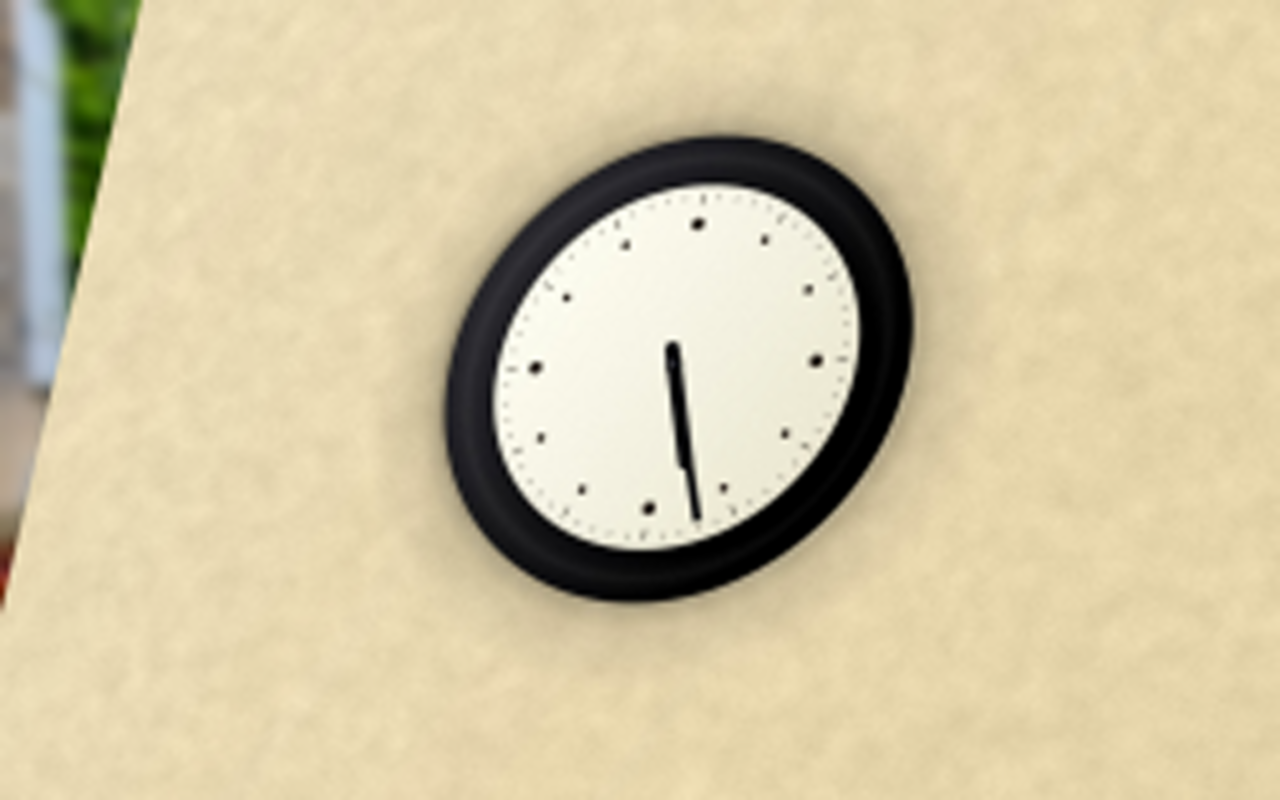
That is 5h27
